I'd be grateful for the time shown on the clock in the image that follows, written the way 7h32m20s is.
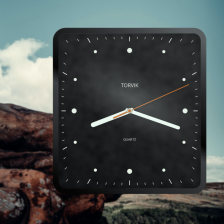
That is 8h18m11s
